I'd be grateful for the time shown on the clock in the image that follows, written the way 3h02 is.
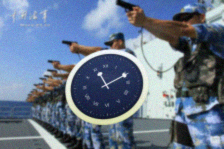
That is 11h11
